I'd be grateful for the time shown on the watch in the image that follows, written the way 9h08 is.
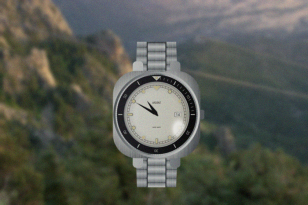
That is 10h50
